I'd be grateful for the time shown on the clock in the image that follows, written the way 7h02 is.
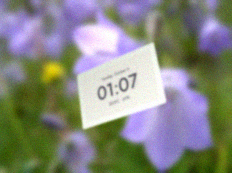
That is 1h07
